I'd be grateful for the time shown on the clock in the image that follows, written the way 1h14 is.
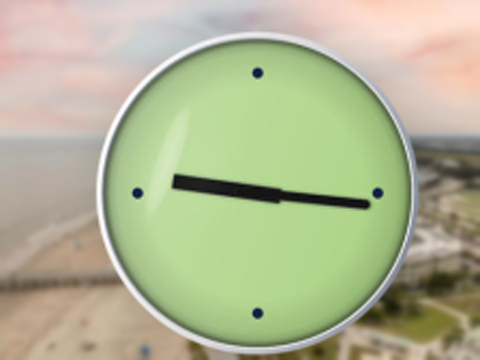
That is 9h16
